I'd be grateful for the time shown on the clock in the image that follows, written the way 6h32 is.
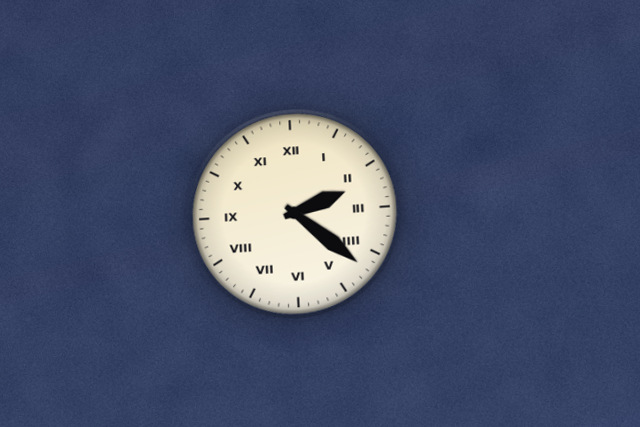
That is 2h22
